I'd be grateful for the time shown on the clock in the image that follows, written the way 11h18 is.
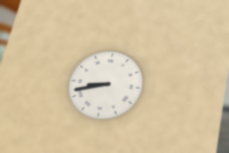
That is 8h42
